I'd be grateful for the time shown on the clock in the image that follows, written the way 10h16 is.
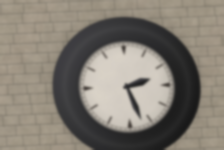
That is 2h27
